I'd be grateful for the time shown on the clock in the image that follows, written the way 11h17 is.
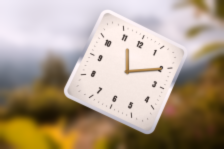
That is 11h10
